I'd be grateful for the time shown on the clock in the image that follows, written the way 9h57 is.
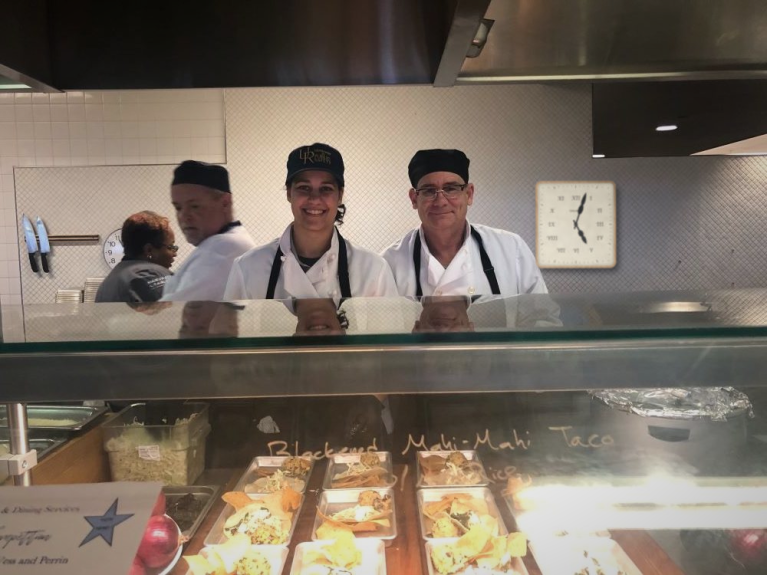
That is 5h03
